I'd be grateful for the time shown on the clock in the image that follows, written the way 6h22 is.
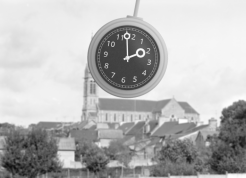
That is 1h58
